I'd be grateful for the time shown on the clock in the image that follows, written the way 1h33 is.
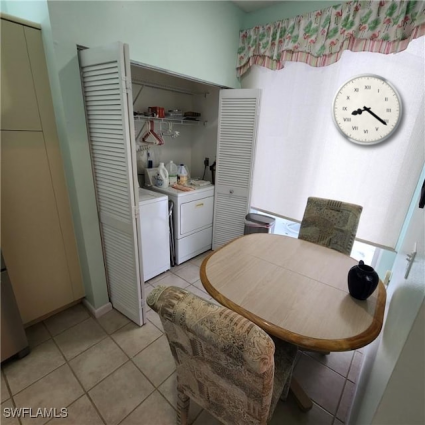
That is 8h21
